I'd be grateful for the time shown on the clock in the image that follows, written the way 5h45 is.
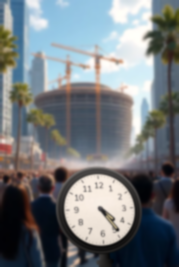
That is 4h24
